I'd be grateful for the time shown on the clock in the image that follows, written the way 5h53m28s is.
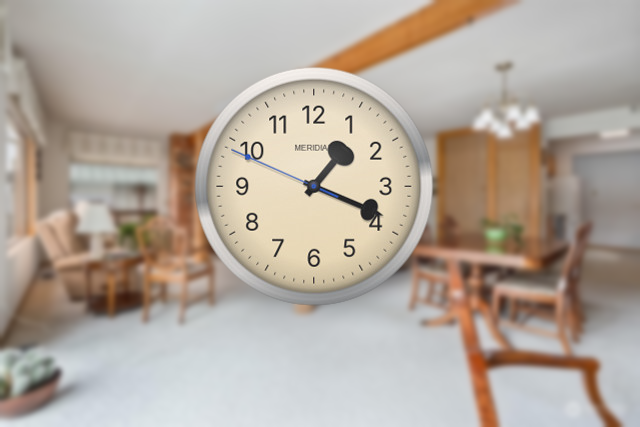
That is 1h18m49s
